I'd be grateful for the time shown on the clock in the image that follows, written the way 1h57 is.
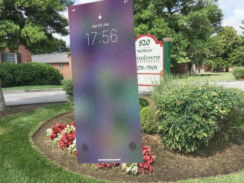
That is 17h56
